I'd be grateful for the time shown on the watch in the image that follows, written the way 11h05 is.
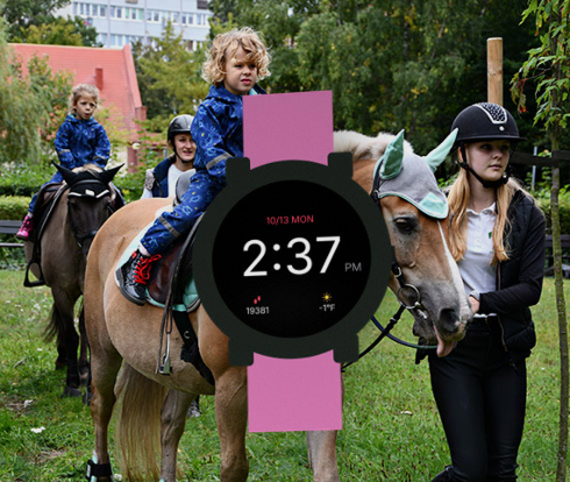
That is 2h37
